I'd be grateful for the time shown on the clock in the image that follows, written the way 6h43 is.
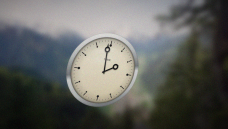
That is 1h59
